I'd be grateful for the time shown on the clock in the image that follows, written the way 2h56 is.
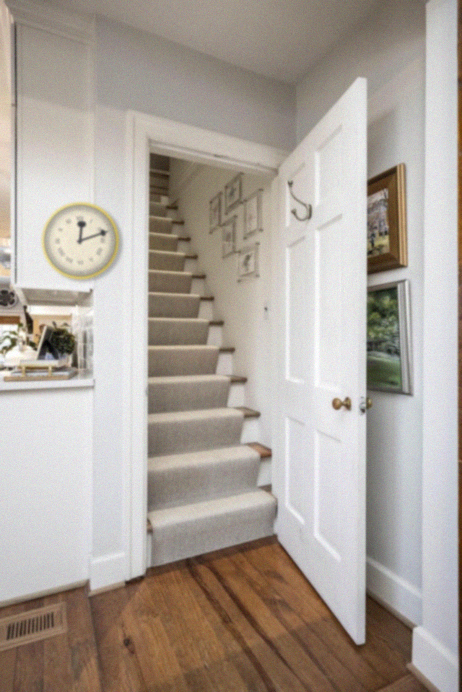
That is 12h12
